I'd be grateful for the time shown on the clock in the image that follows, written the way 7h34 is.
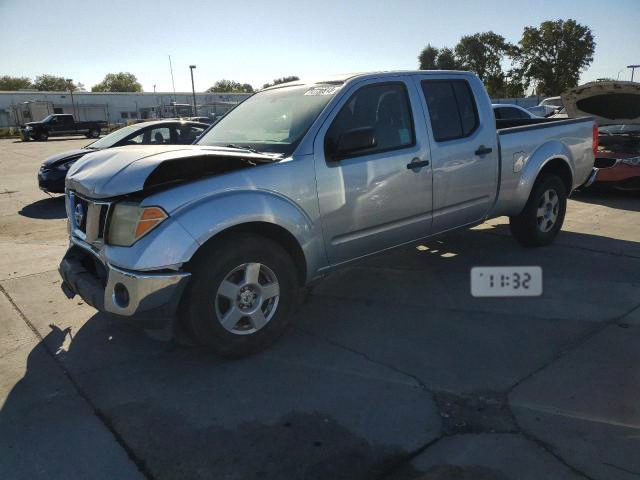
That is 11h32
